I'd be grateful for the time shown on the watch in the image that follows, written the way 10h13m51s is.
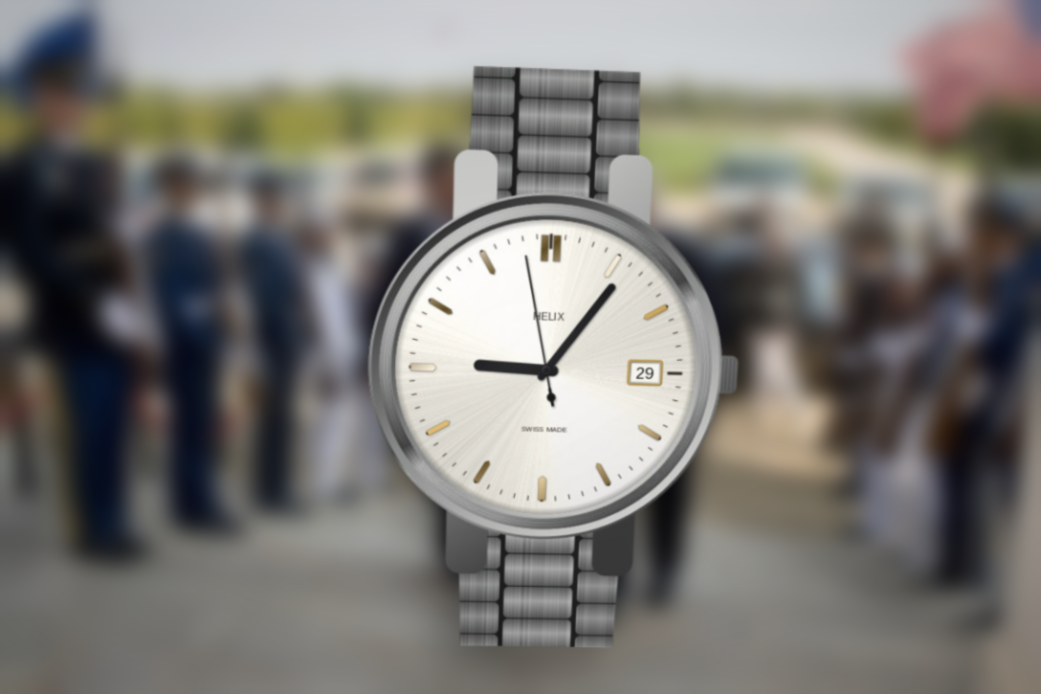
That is 9h05m58s
